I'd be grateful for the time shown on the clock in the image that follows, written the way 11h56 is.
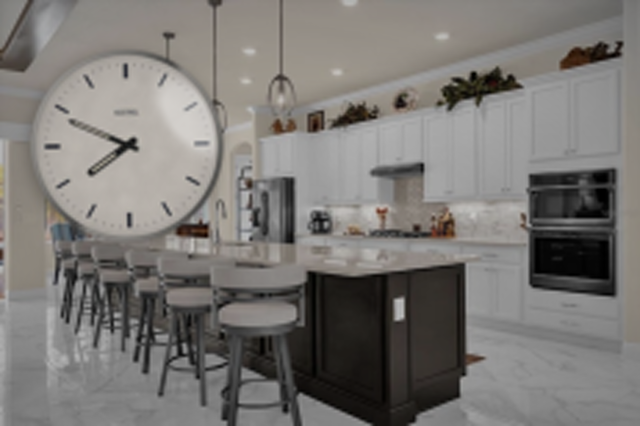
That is 7h49
